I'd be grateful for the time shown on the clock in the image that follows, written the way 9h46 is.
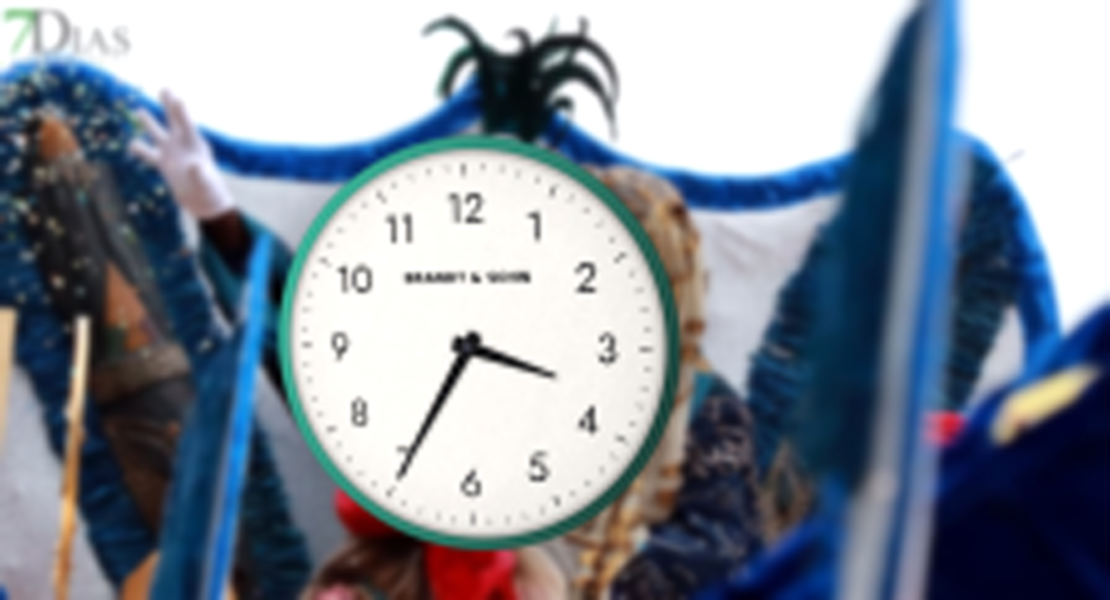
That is 3h35
